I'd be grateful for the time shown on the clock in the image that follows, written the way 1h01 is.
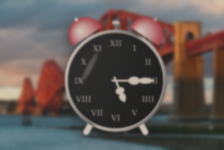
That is 5h15
